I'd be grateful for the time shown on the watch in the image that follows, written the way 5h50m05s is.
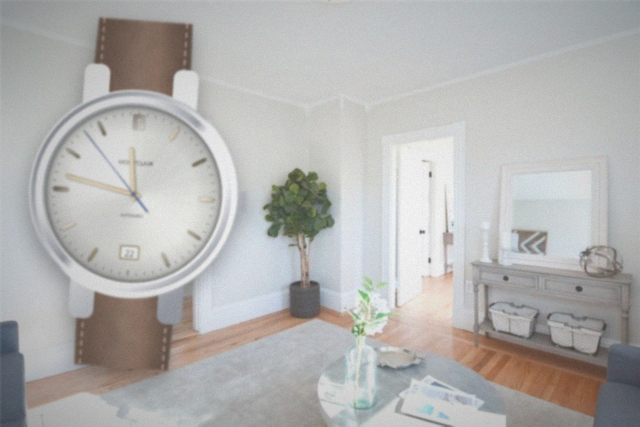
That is 11h46m53s
